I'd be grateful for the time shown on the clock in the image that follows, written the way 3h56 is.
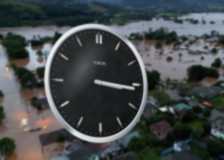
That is 3h16
